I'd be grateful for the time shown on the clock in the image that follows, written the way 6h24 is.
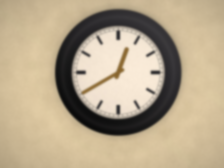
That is 12h40
